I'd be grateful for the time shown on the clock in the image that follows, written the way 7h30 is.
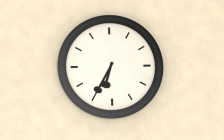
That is 6h35
